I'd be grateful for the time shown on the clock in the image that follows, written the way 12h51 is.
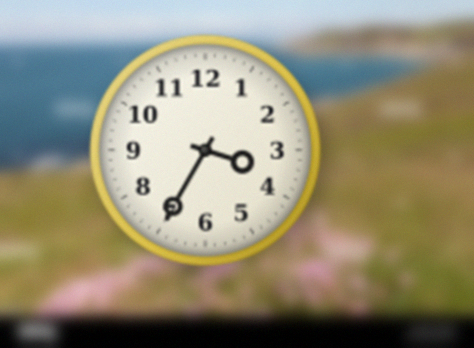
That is 3h35
